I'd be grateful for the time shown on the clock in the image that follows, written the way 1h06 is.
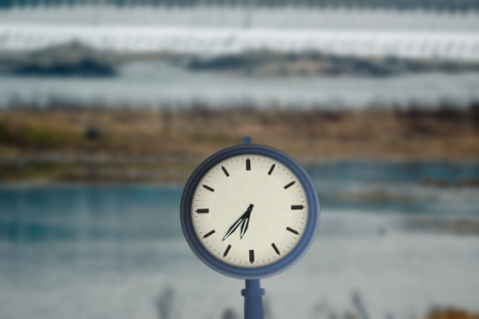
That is 6h37
